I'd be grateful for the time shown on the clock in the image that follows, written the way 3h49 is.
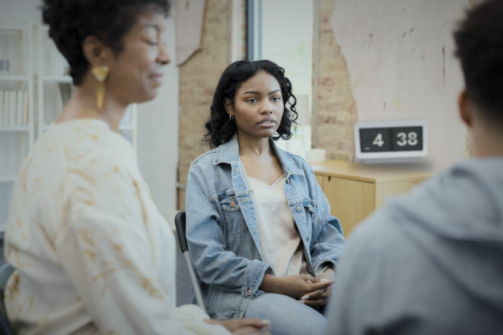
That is 4h38
